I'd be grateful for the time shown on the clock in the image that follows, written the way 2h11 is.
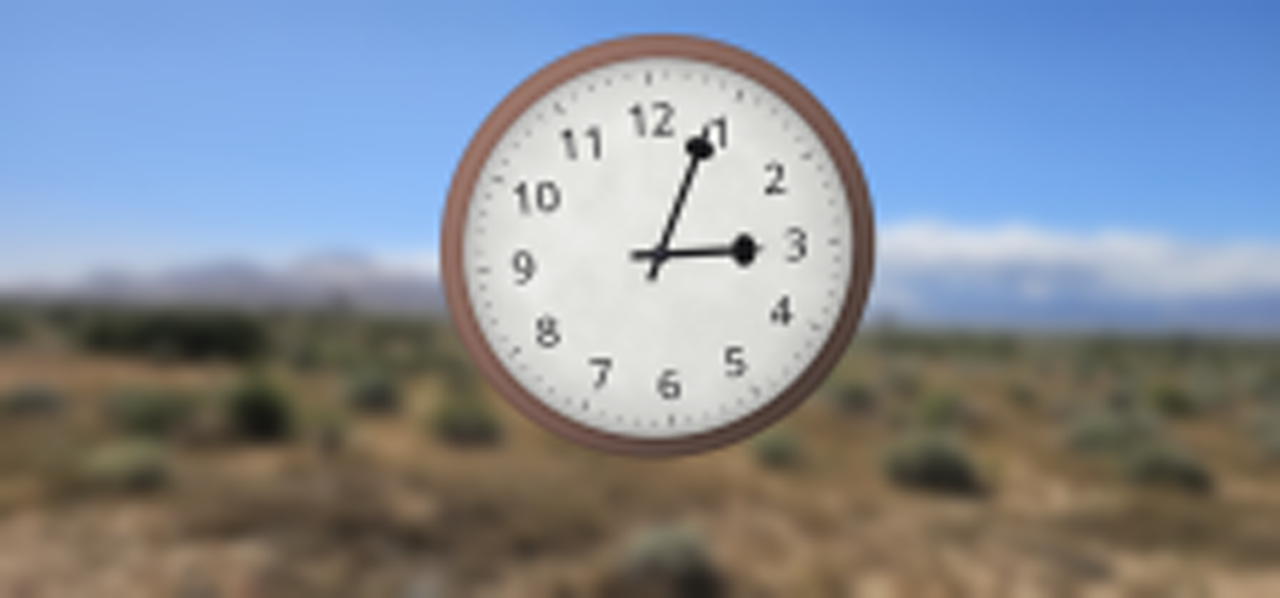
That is 3h04
